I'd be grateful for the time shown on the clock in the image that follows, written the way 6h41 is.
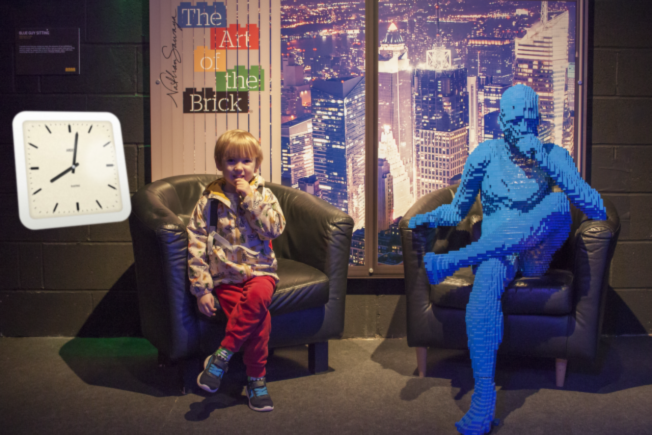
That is 8h02
